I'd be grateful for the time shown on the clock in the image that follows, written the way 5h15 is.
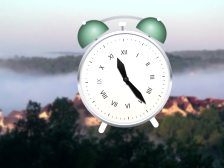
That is 11h24
